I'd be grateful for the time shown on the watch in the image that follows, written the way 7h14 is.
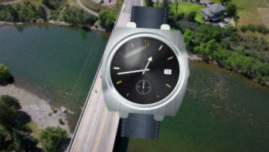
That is 12h43
